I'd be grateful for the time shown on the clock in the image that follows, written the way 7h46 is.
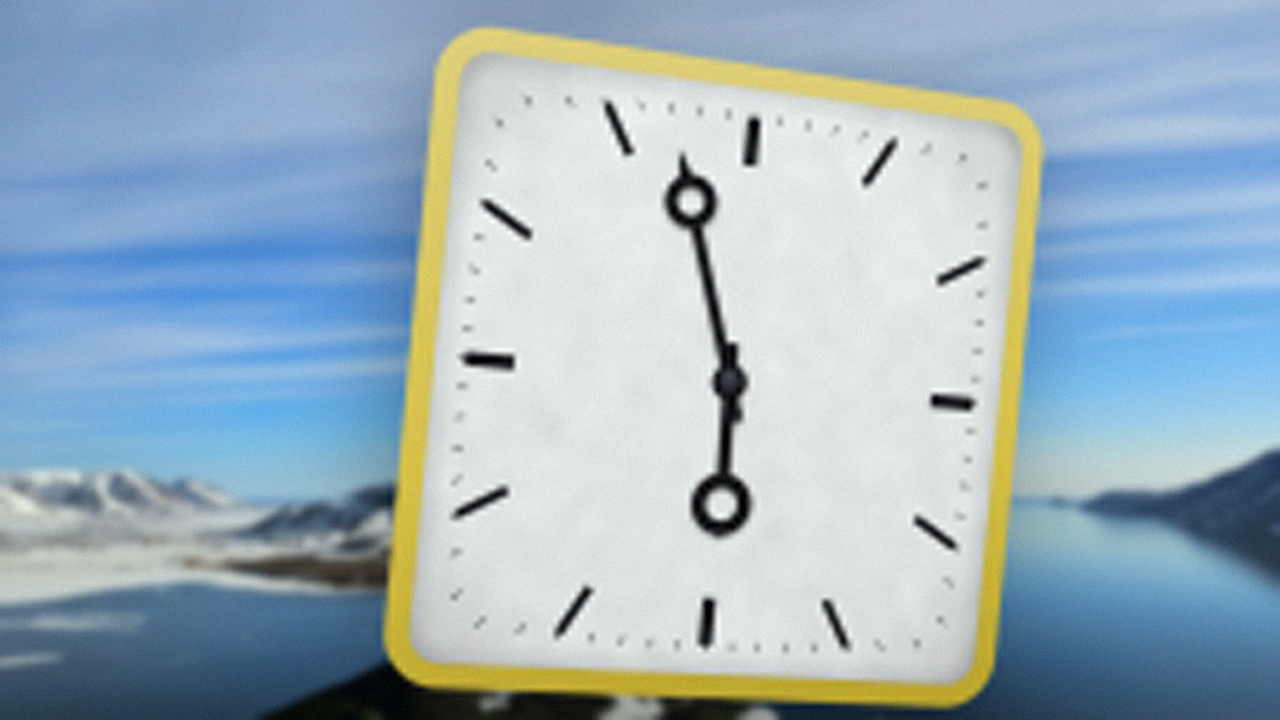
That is 5h57
